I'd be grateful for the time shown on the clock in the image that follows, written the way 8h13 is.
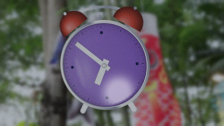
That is 6h52
